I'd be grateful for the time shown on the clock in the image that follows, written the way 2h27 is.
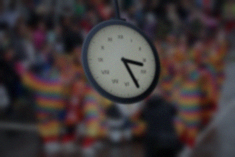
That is 3h26
